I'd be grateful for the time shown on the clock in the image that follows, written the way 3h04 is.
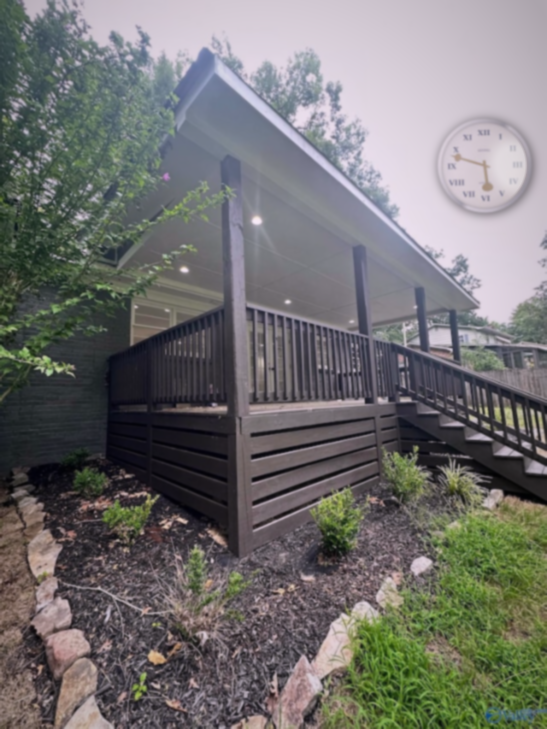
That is 5h48
